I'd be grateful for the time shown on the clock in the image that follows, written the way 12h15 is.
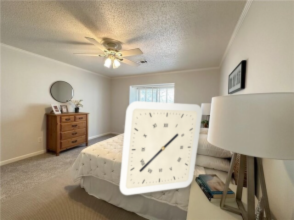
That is 1h38
